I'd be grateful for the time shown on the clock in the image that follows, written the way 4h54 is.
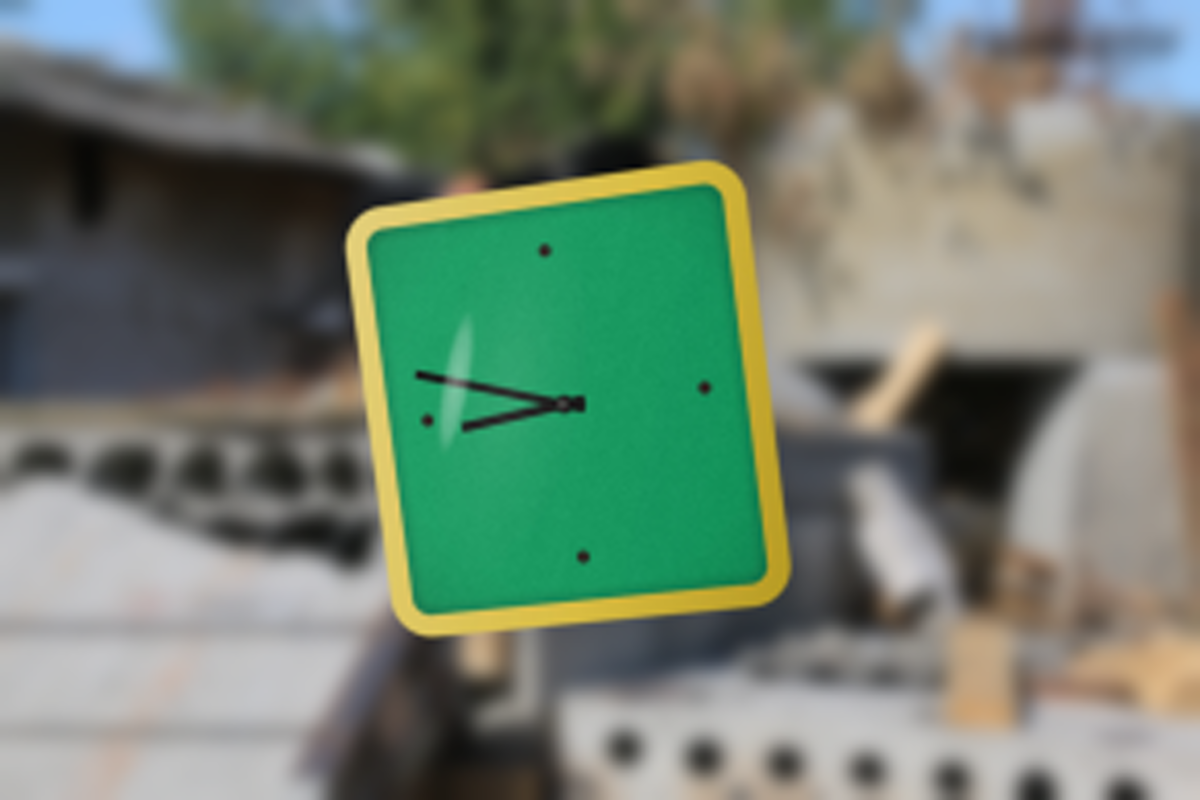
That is 8h48
